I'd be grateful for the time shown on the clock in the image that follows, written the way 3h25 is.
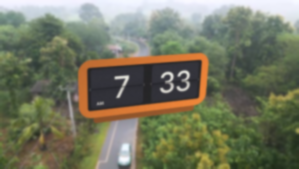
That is 7h33
